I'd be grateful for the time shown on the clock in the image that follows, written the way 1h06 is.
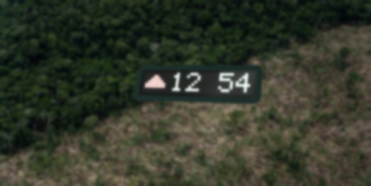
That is 12h54
